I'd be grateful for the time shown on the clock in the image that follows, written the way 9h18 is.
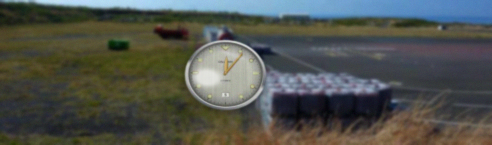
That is 12h06
